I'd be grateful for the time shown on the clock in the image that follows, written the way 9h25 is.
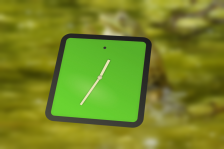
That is 12h34
